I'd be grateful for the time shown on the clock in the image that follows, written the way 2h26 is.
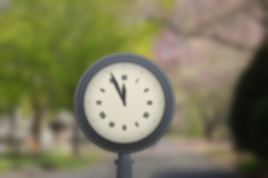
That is 11h56
